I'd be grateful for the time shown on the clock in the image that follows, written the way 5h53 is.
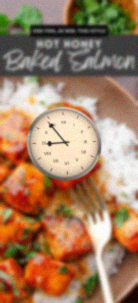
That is 8h54
